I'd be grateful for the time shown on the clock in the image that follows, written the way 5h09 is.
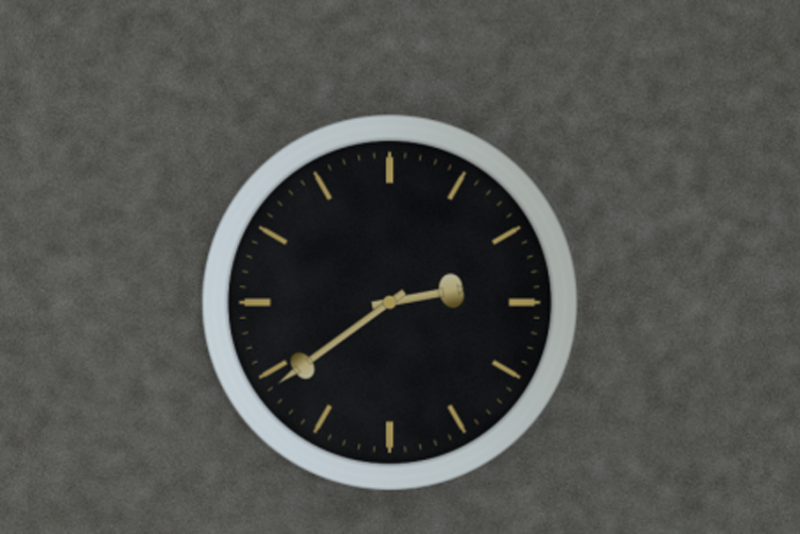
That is 2h39
